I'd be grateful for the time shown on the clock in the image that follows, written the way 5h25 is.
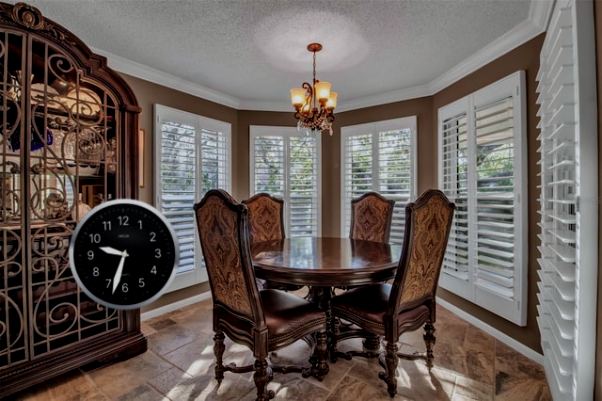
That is 9h33
